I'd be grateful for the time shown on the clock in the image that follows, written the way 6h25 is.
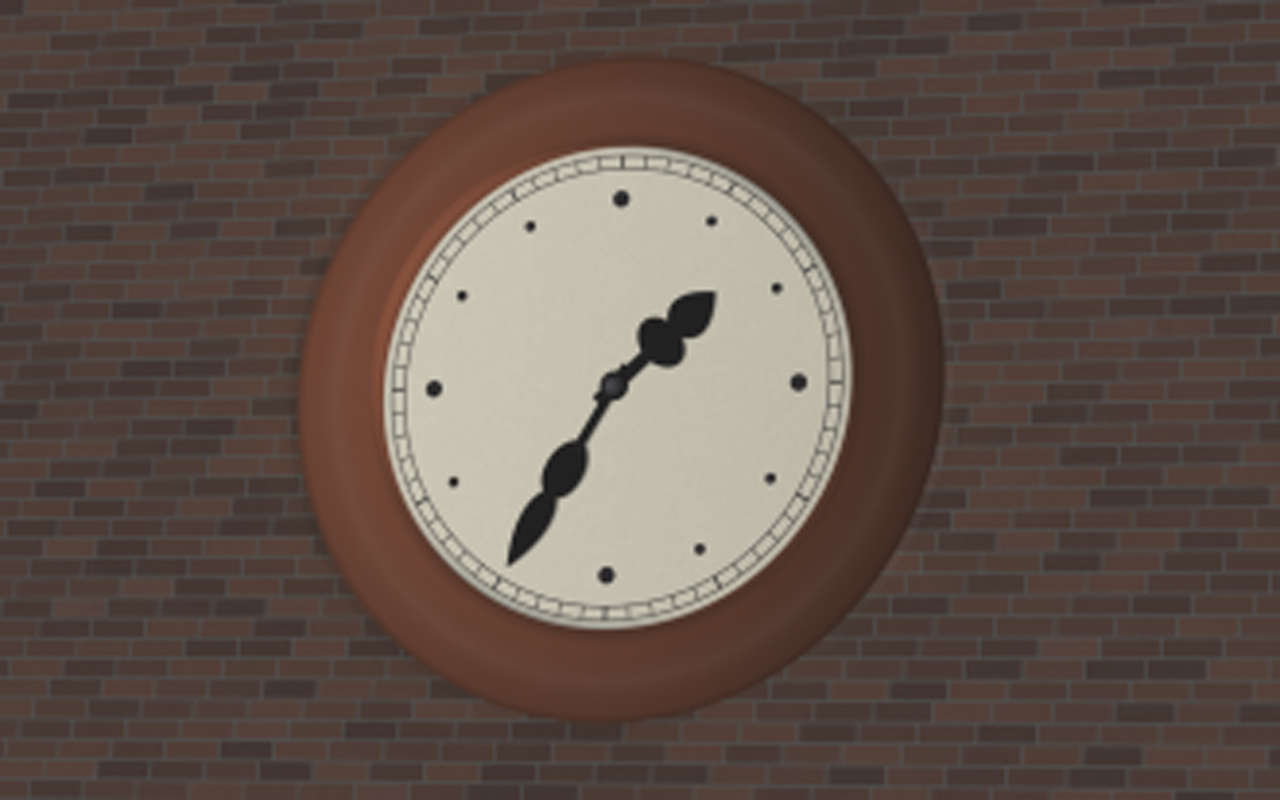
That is 1h35
